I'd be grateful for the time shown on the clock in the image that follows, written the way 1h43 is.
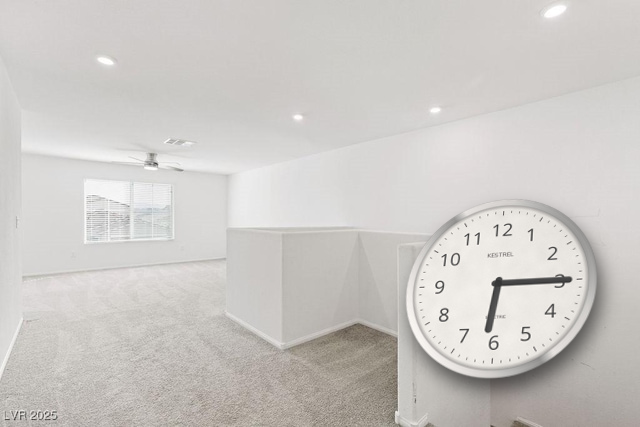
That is 6h15
